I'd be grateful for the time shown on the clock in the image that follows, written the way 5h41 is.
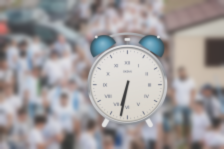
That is 6h32
